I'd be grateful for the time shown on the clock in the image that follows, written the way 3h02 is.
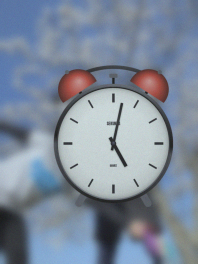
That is 5h02
